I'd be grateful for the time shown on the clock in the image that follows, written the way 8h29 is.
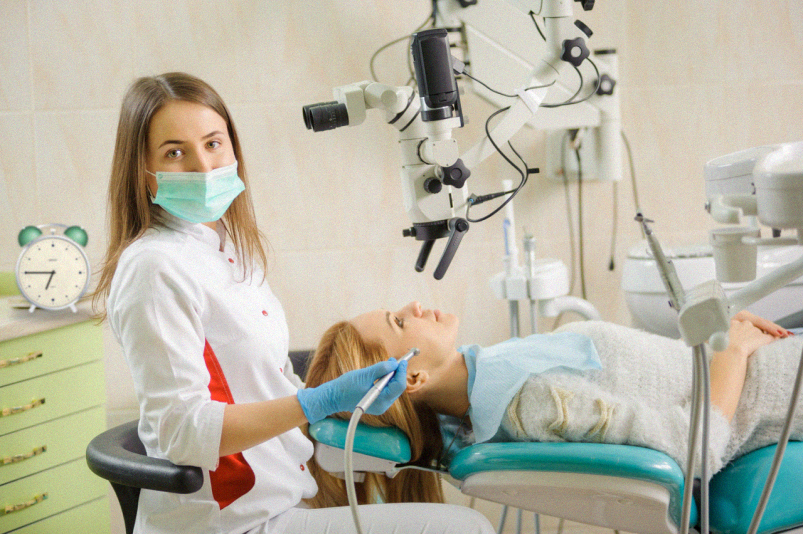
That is 6h45
